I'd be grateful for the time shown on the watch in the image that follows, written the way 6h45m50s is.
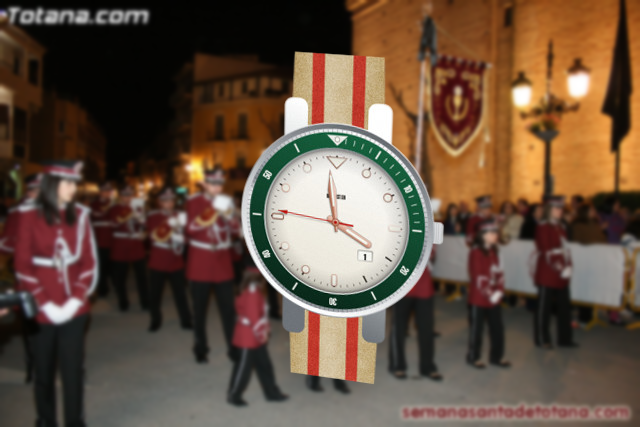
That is 3h58m46s
